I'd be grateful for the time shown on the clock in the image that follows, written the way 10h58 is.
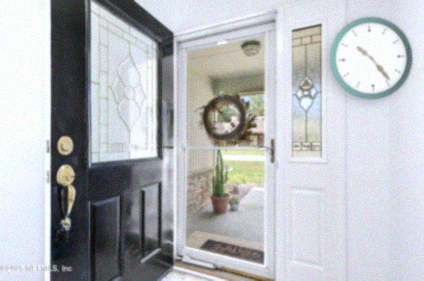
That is 10h24
